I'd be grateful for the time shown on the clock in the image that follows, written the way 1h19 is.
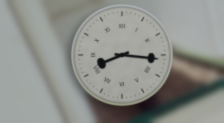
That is 8h16
